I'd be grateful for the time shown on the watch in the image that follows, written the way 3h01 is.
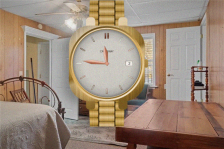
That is 11h46
